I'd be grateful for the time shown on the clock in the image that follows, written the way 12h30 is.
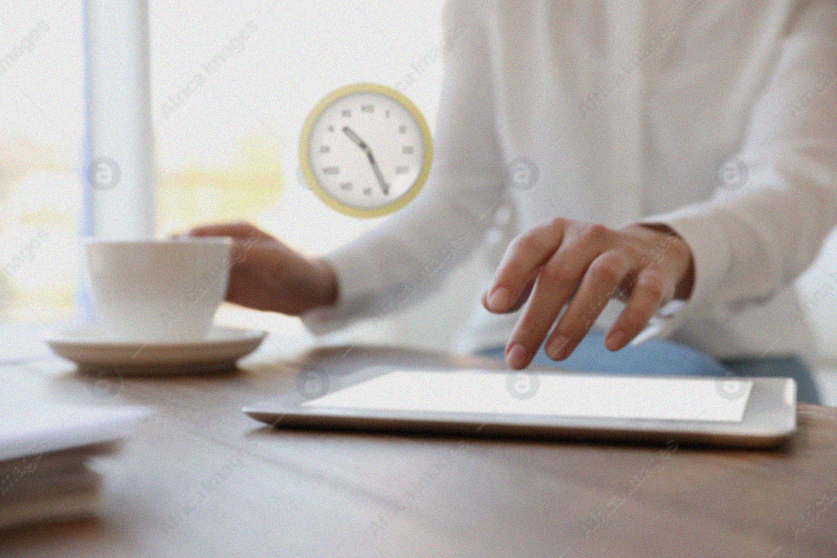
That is 10h26
